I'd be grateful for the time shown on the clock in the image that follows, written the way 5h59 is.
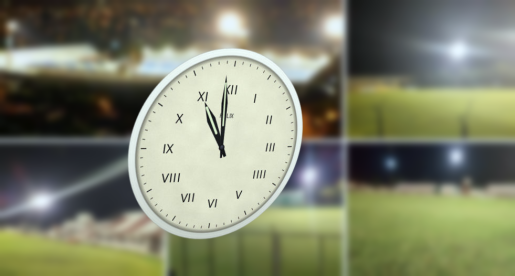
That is 10h59
